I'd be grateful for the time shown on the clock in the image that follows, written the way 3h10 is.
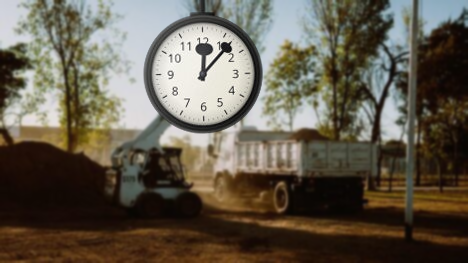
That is 12h07
